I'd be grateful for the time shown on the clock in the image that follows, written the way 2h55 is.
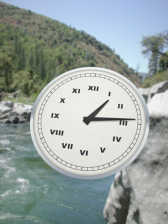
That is 1h14
